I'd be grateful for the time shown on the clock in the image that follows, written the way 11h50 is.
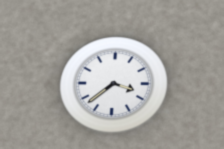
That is 3h38
